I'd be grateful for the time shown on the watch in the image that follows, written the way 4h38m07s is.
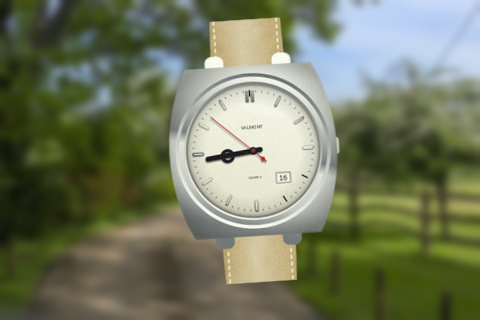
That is 8h43m52s
